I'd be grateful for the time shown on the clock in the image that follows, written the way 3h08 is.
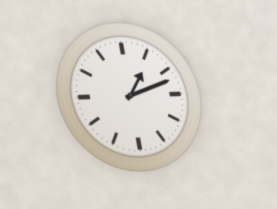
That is 1h12
